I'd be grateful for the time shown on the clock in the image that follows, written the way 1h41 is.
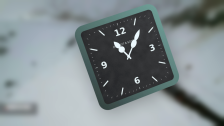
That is 11h07
